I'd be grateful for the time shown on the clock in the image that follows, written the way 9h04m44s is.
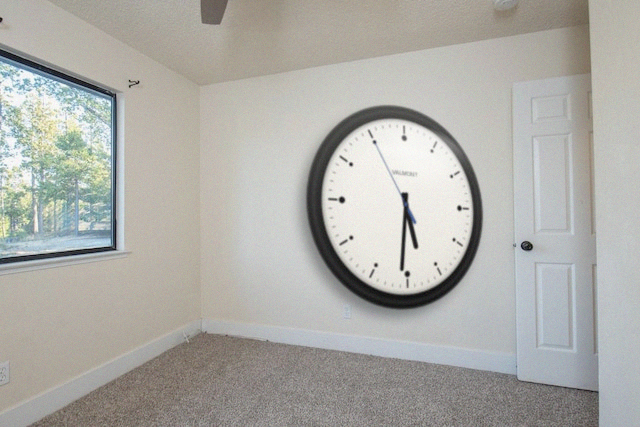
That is 5h30m55s
